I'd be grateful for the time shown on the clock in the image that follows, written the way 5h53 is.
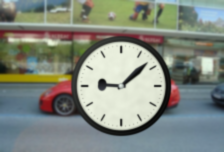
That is 9h08
